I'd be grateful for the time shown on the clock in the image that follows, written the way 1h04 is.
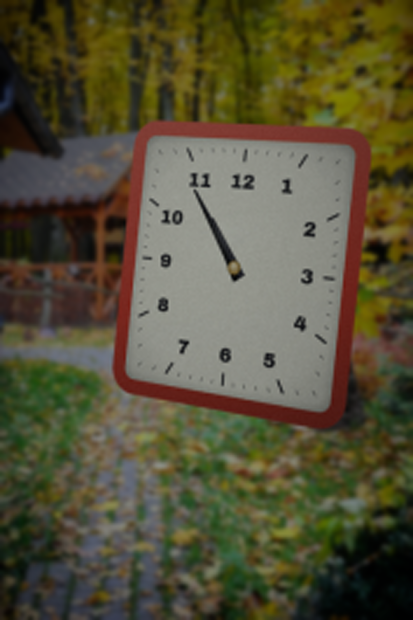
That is 10h54
